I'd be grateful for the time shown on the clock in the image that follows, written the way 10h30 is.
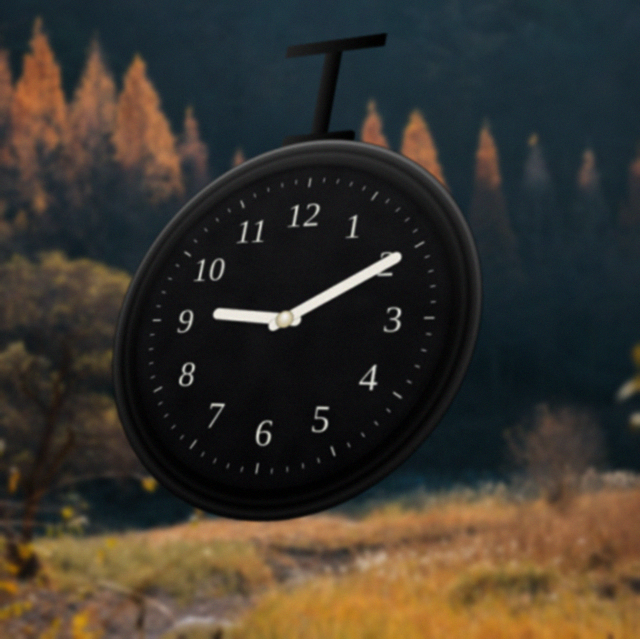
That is 9h10
